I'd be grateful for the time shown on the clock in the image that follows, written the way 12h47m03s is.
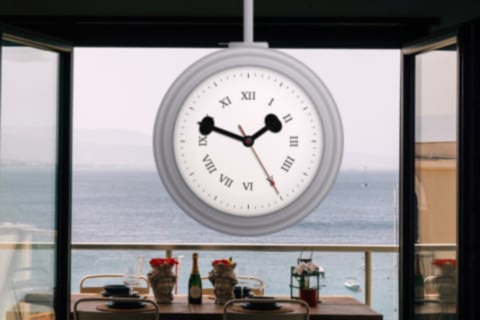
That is 1h48m25s
